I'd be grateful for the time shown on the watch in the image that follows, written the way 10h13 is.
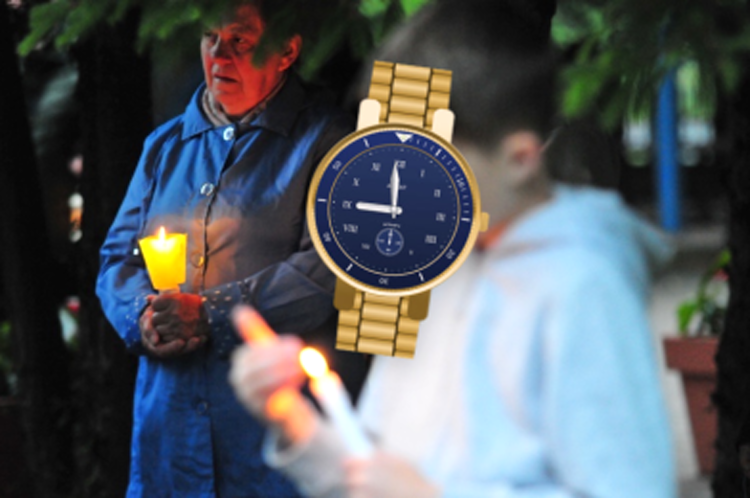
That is 8h59
